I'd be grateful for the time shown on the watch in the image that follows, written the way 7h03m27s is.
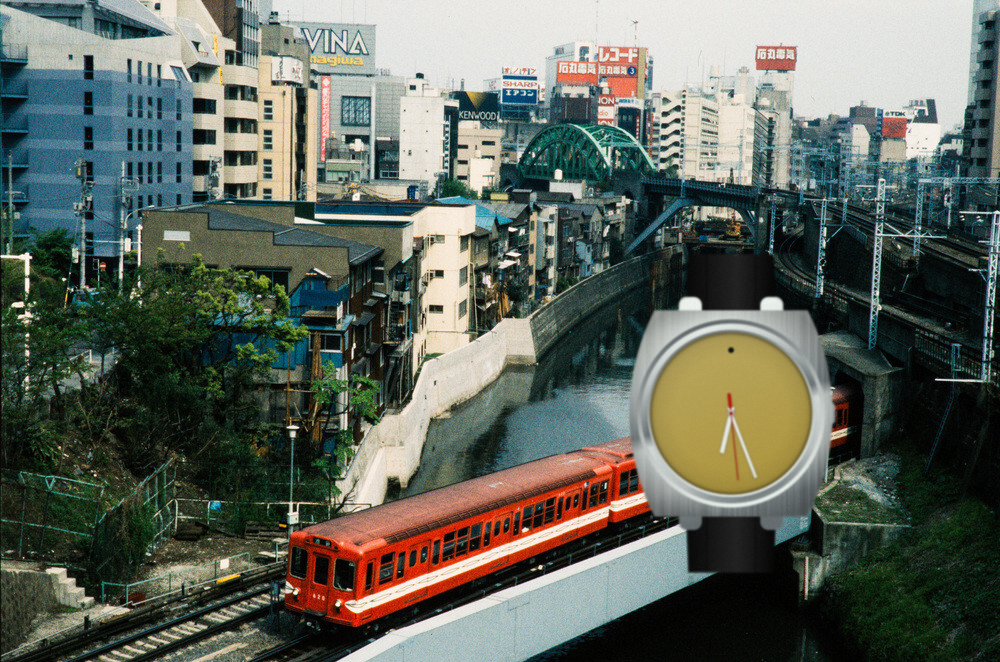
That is 6h26m29s
